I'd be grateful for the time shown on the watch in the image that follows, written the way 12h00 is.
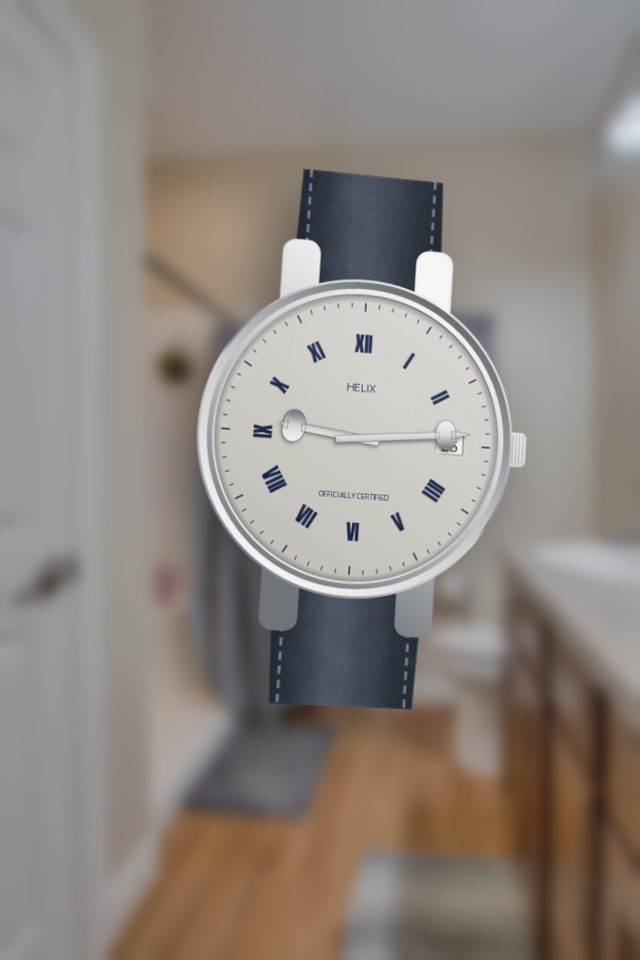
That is 9h14
